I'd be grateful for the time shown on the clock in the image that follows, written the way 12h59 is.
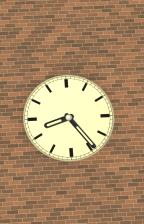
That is 8h24
